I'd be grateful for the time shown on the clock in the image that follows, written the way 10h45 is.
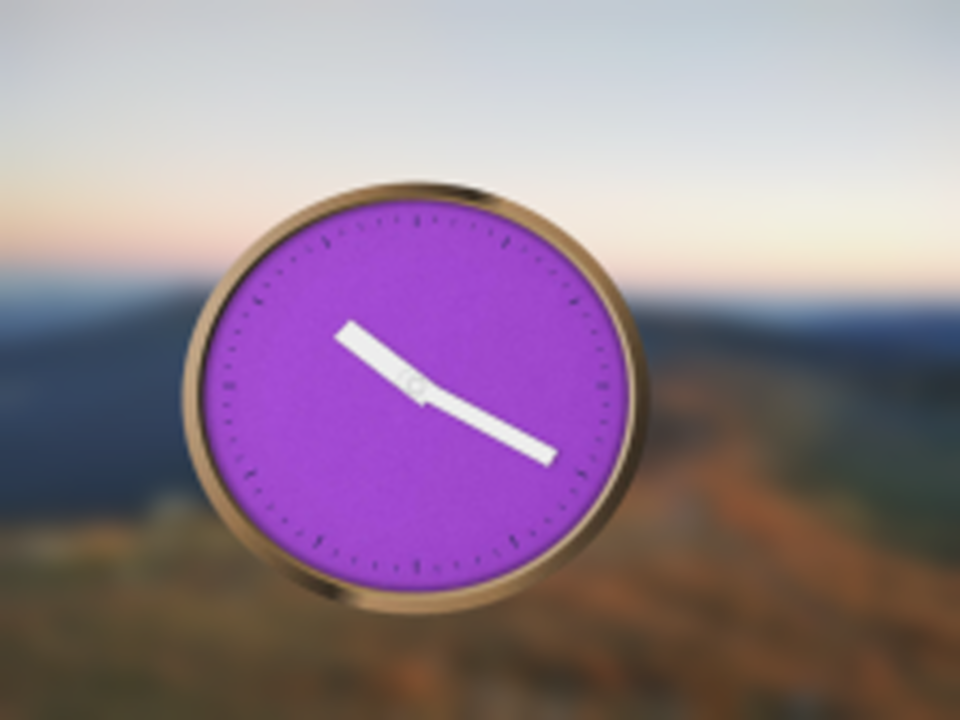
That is 10h20
